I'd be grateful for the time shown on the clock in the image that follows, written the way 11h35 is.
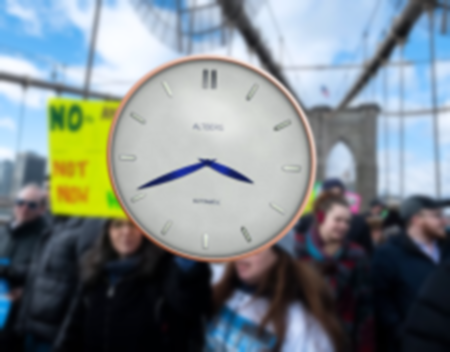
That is 3h41
